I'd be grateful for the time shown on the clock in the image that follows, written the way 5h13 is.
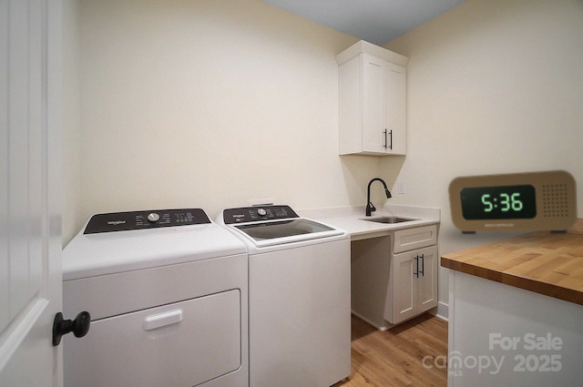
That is 5h36
